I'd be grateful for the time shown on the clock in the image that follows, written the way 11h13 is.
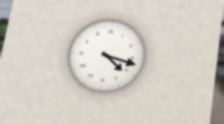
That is 4h17
